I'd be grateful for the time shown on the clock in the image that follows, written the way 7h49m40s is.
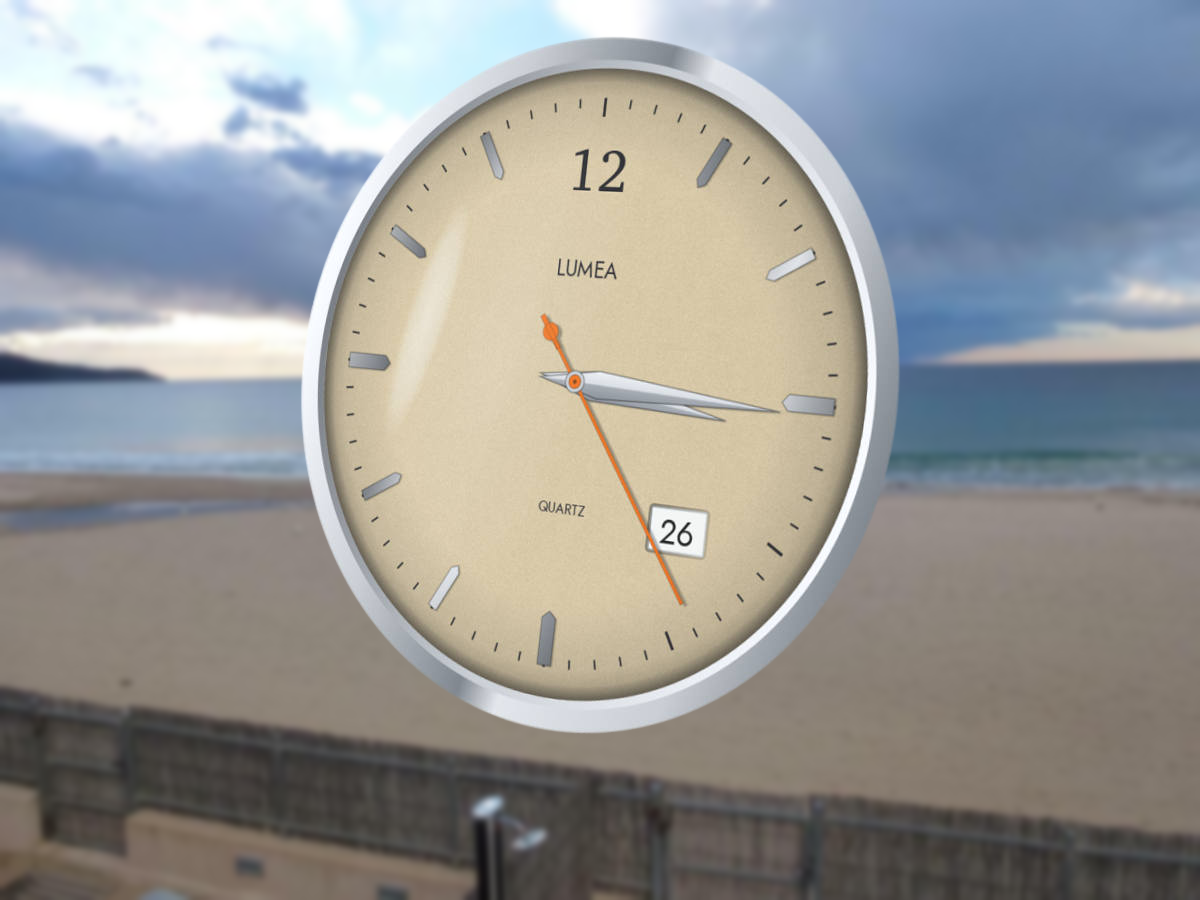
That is 3h15m24s
